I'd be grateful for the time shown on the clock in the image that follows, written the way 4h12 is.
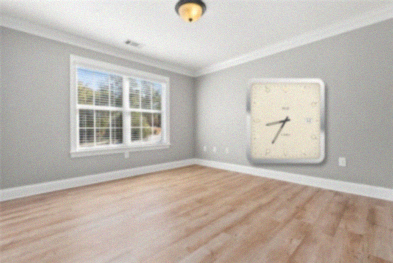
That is 8h35
